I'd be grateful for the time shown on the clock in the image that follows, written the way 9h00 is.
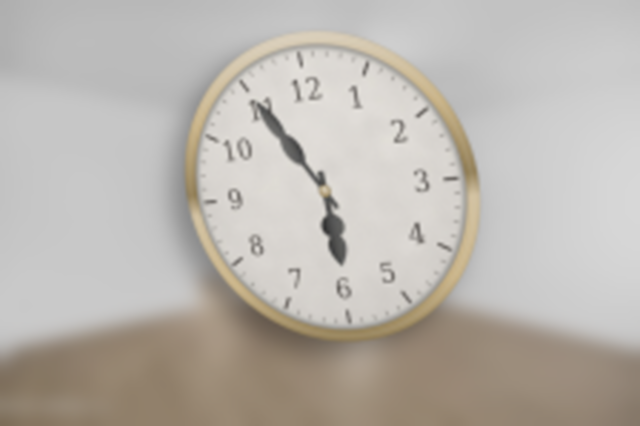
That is 5h55
